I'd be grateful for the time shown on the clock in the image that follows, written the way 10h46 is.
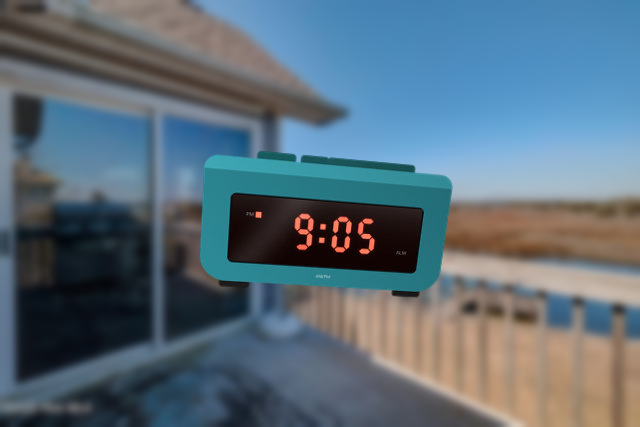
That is 9h05
